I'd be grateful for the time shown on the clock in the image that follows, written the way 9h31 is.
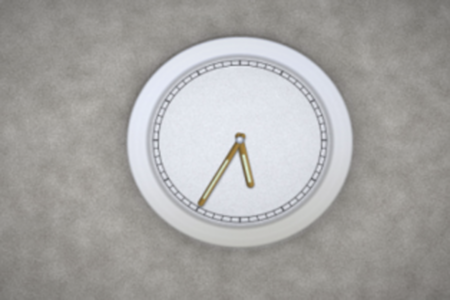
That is 5h35
